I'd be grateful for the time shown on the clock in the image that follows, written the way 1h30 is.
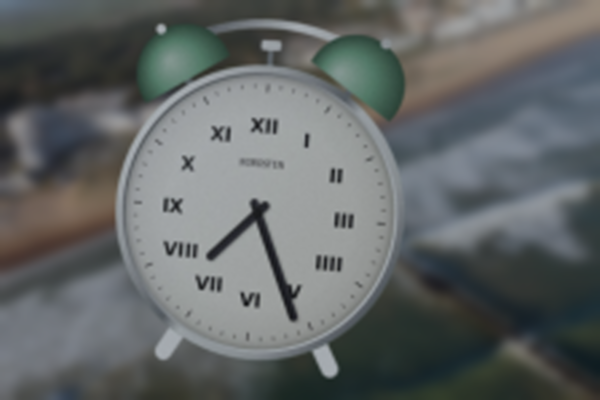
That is 7h26
